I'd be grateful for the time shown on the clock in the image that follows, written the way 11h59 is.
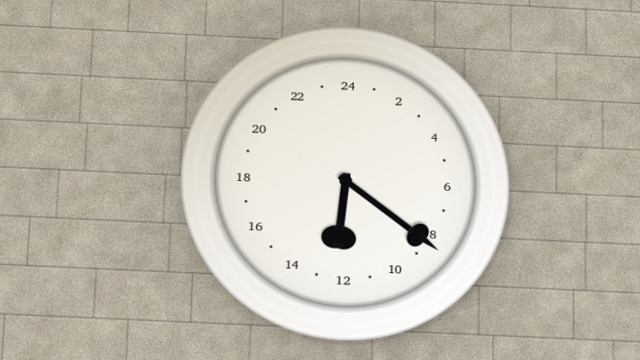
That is 12h21
